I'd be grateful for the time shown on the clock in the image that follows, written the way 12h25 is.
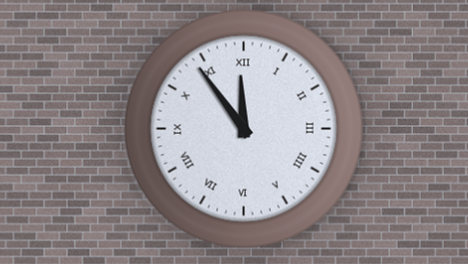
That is 11h54
